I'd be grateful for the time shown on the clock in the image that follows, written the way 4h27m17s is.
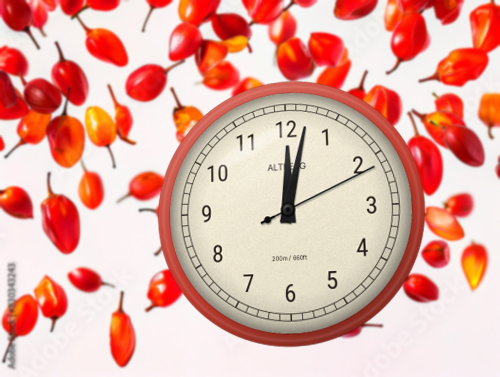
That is 12h02m11s
